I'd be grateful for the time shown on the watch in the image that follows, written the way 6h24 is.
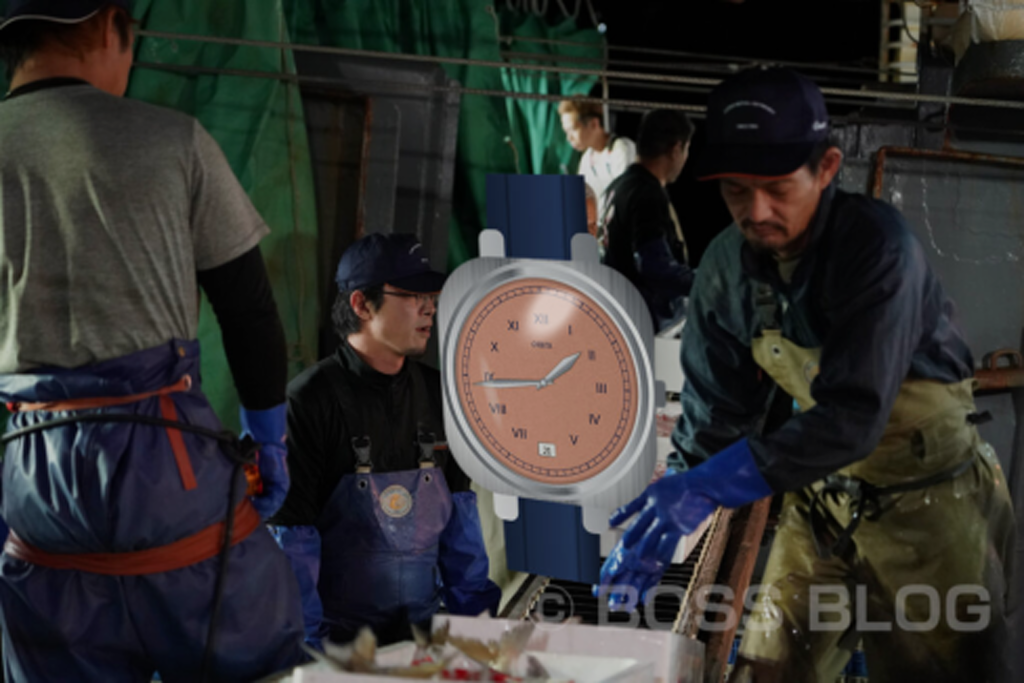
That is 1h44
